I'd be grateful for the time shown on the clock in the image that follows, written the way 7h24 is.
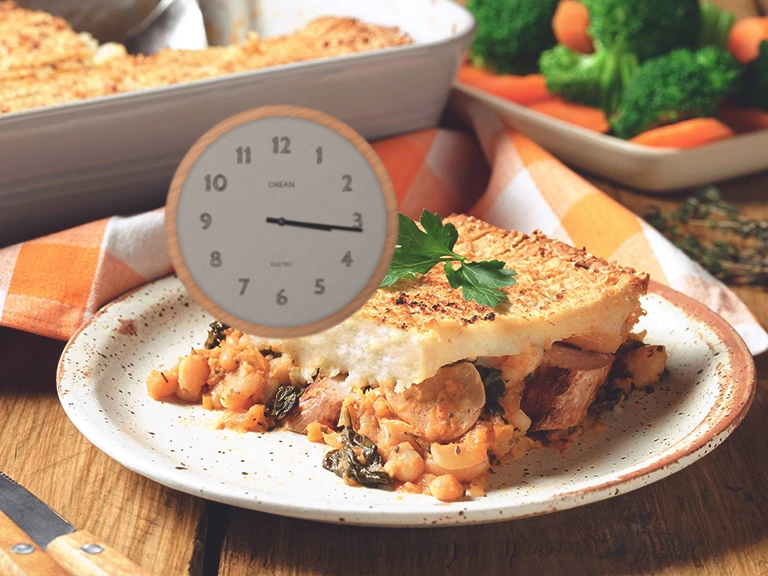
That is 3h16
